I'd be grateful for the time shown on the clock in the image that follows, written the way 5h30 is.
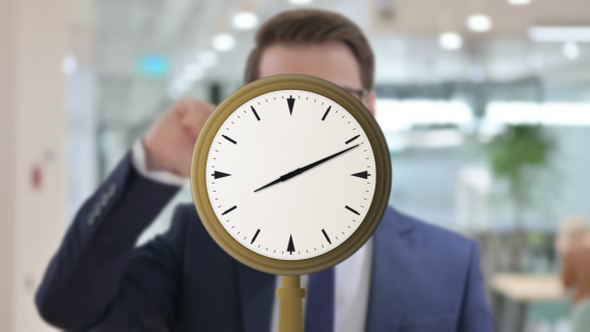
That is 8h11
